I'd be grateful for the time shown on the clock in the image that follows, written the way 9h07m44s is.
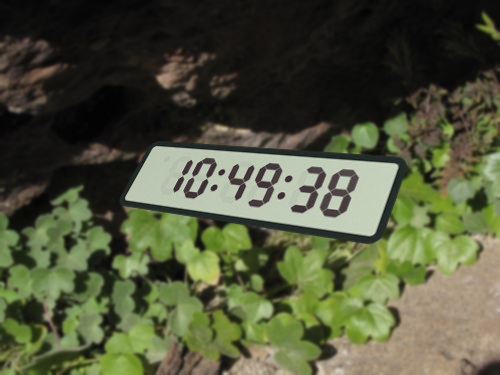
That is 10h49m38s
